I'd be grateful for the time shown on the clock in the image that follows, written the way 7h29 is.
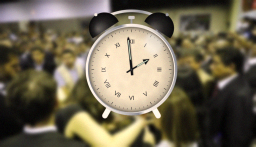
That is 1h59
